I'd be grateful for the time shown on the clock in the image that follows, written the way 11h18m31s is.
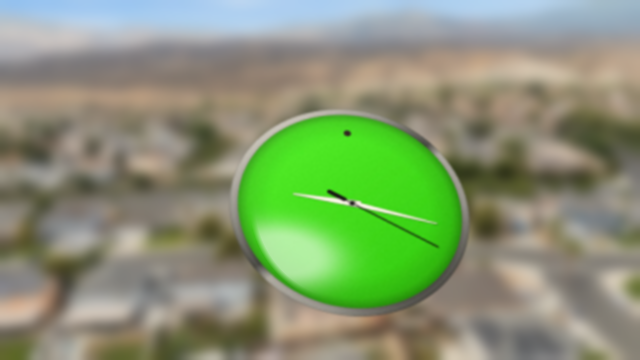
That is 9h17m20s
